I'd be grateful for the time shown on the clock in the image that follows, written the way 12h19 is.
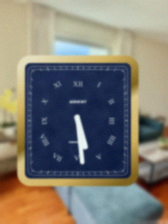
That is 5h29
